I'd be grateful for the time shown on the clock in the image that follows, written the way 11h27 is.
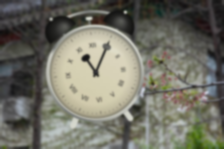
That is 11h05
